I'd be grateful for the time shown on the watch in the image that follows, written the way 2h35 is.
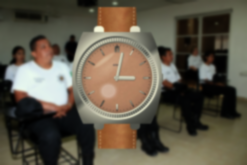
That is 3h02
